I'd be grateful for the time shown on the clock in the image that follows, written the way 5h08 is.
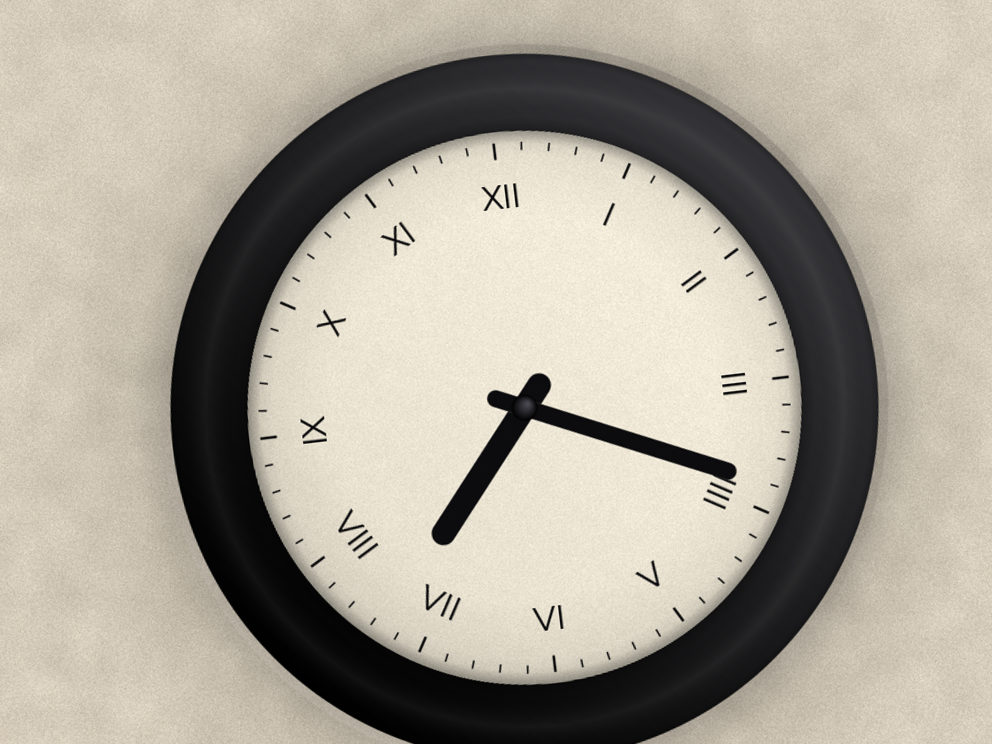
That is 7h19
